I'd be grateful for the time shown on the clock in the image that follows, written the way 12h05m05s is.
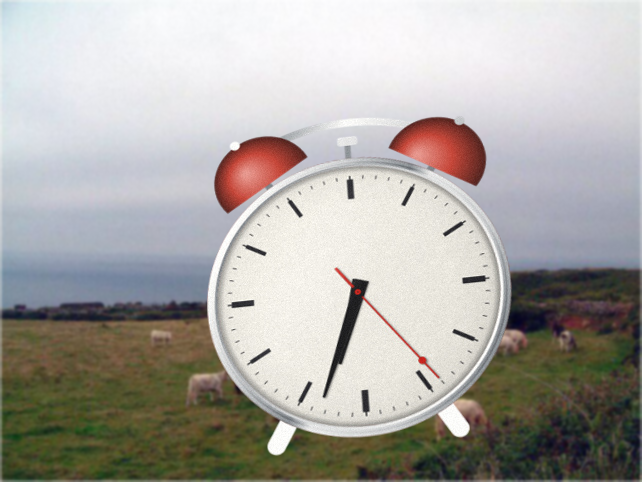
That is 6h33m24s
